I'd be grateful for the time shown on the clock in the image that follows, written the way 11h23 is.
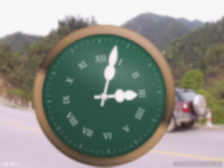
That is 3h03
